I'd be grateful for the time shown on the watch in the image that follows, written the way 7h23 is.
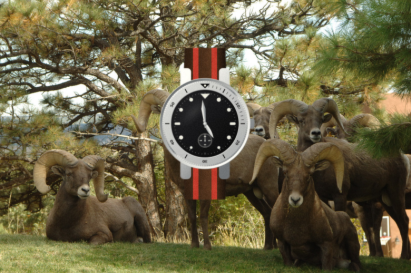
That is 4h59
